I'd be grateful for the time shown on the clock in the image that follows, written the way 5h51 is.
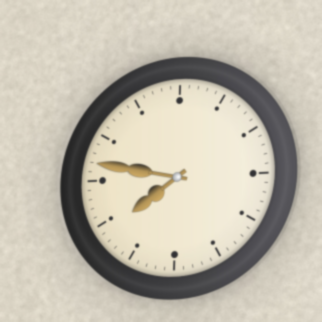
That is 7h47
